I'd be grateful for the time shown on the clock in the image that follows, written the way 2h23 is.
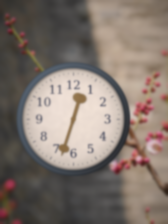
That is 12h33
